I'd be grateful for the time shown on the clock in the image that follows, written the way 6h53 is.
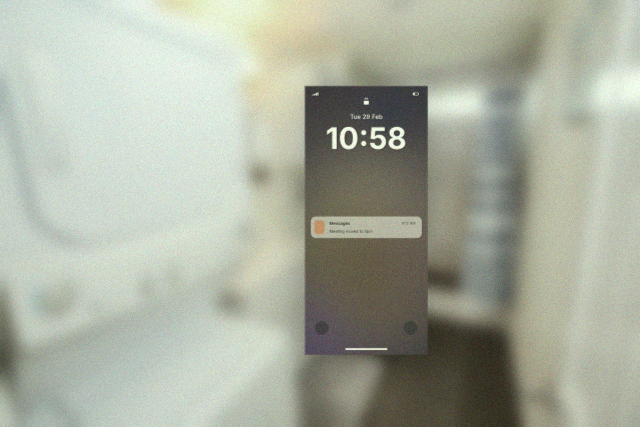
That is 10h58
